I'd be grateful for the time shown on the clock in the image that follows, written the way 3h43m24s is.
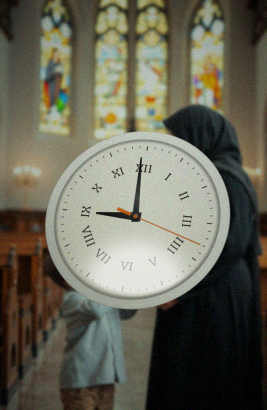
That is 8h59m18s
